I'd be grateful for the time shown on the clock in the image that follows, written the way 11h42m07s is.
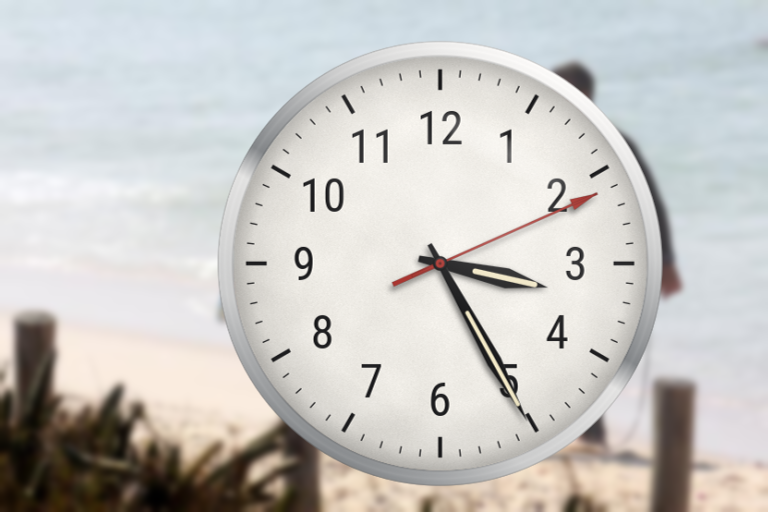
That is 3h25m11s
